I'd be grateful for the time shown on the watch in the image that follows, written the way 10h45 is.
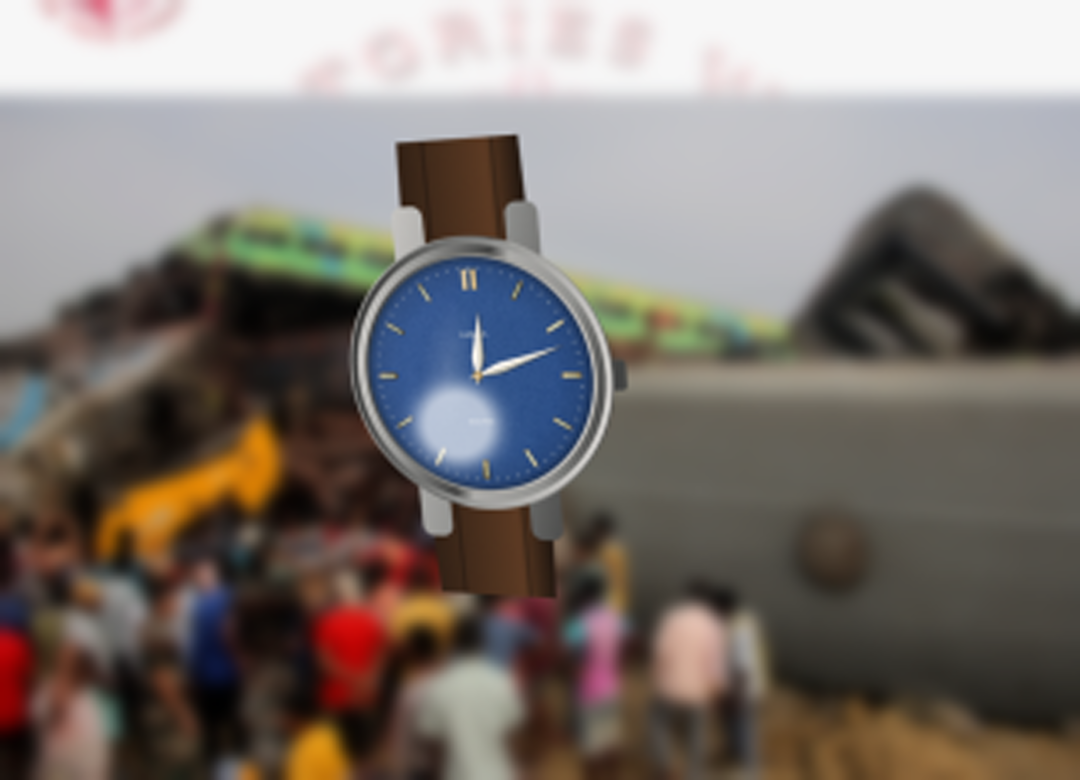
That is 12h12
